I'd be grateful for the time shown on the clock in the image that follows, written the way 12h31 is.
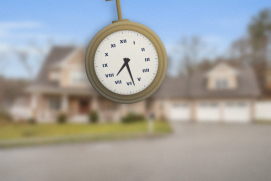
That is 7h28
